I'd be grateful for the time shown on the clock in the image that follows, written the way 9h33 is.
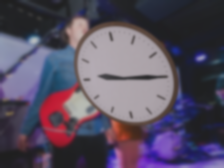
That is 9h15
